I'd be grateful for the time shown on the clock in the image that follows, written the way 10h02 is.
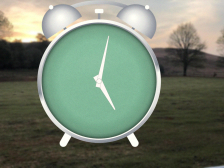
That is 5h02
